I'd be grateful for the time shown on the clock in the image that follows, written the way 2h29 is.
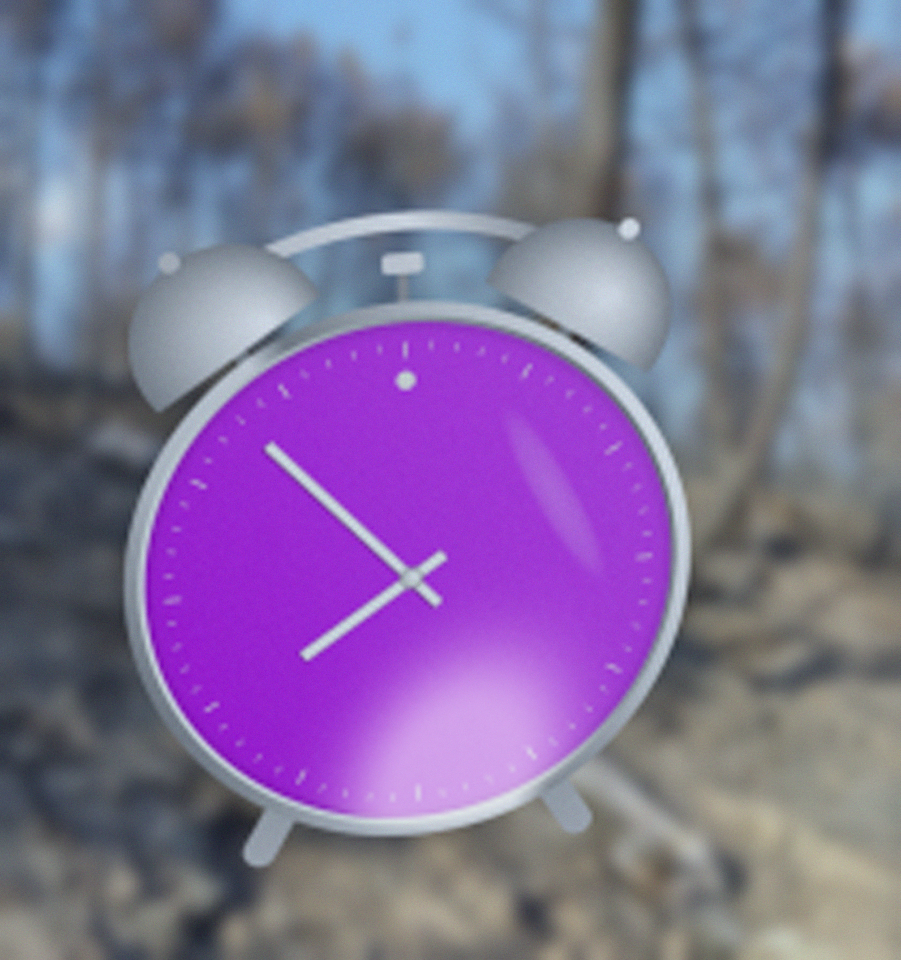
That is 7h53
